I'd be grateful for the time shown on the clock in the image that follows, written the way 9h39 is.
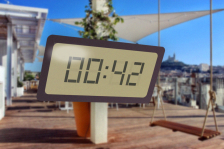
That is 0h42
